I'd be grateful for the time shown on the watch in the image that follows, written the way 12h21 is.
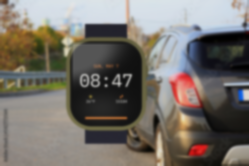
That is 8h47
